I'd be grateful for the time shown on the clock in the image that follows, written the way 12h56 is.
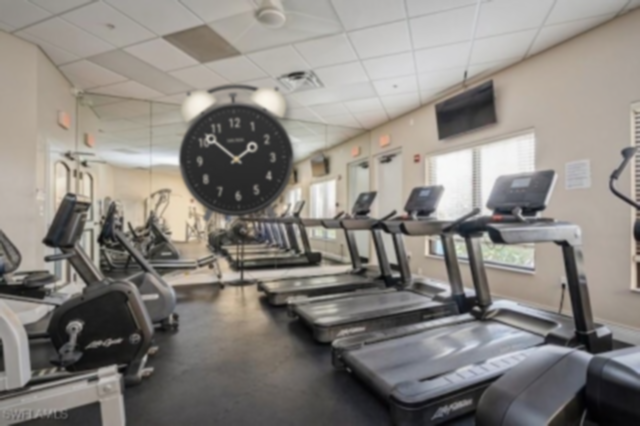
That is 1h52
